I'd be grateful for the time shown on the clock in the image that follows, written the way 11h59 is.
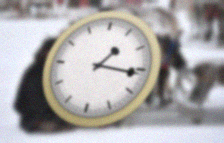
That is 1h16
